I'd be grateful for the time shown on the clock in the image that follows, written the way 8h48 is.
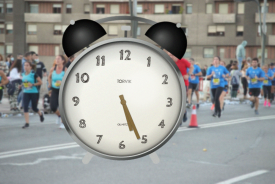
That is 5h26
